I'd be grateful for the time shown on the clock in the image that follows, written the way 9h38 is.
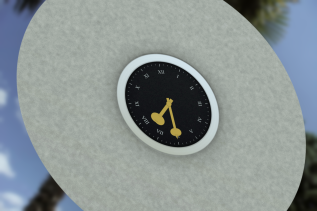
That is 7h30
